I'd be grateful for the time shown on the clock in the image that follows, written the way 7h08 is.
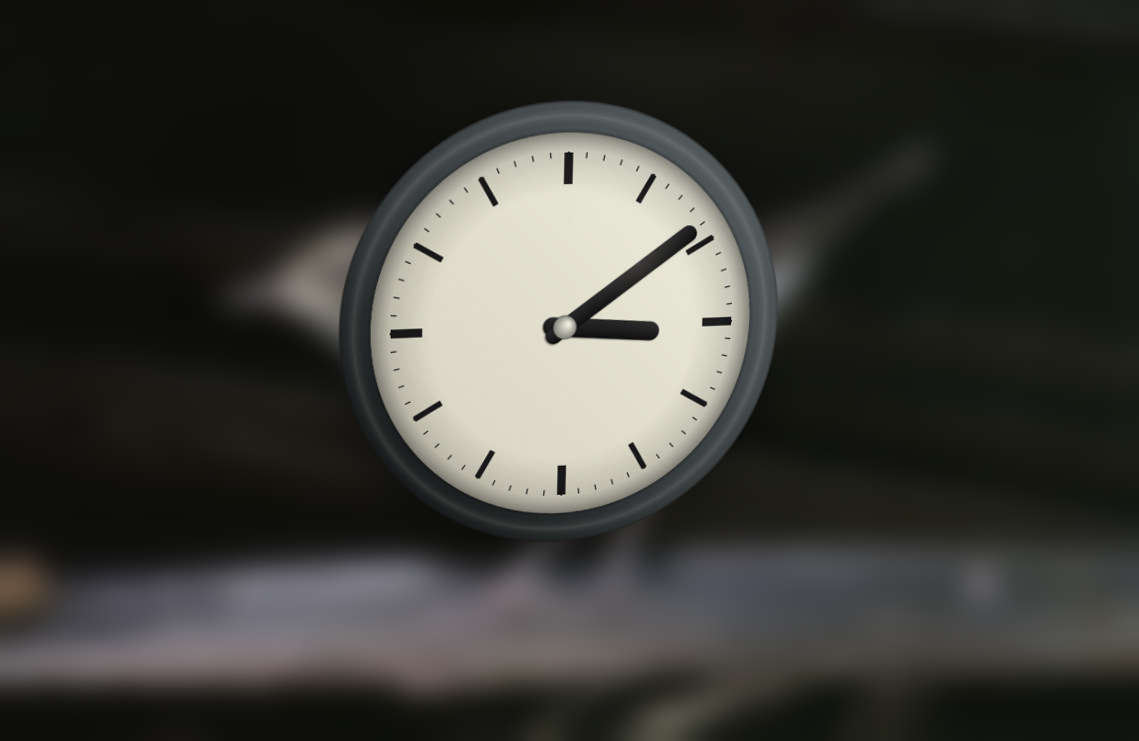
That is 3h09
